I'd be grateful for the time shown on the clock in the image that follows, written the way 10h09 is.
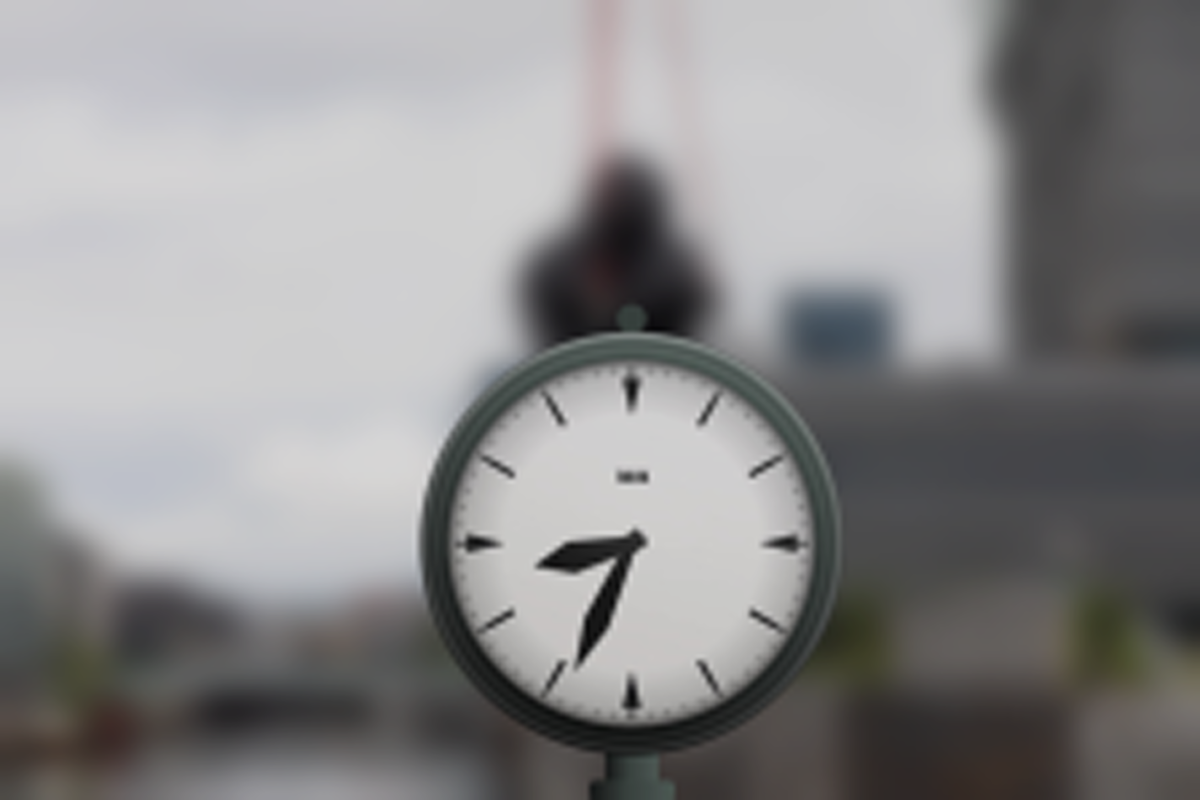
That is 8h34
